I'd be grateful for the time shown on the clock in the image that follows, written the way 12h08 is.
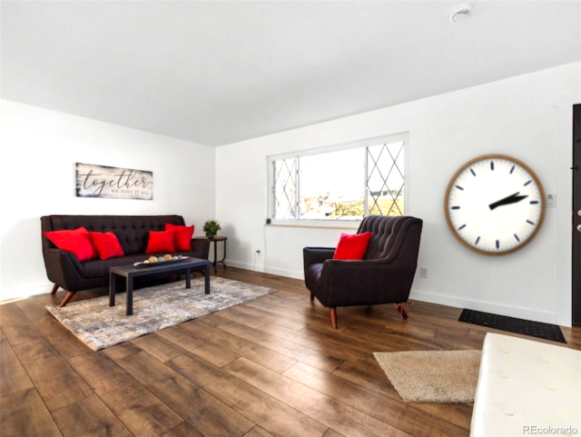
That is 2h13
